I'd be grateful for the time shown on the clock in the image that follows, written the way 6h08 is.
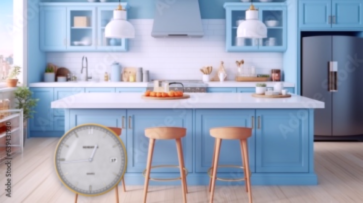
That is 12h44
